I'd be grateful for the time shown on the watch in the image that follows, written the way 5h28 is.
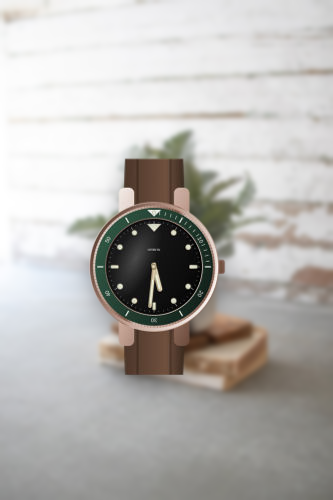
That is 5h31
